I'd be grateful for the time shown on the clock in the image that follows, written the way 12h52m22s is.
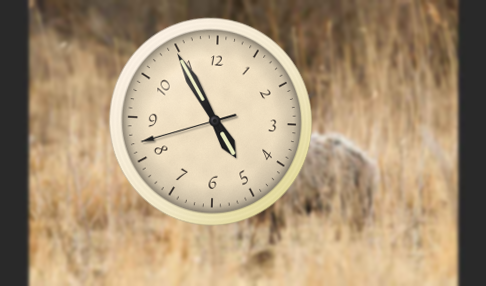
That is 4h54m42s
